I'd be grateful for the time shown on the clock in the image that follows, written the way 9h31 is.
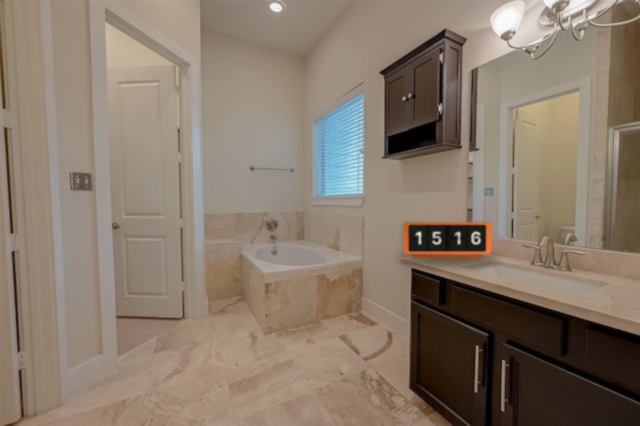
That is 15h16
